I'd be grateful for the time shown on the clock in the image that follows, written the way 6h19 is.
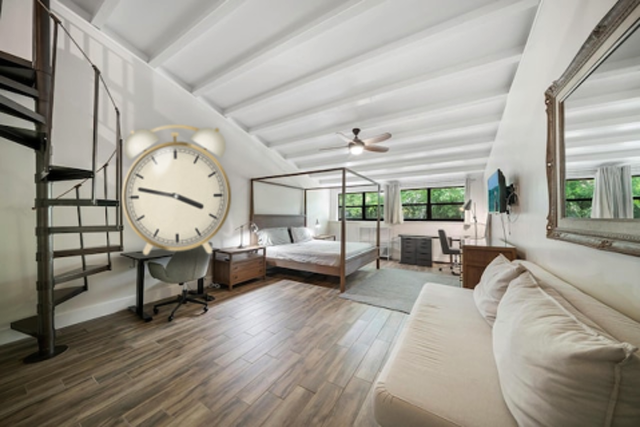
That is 3h47
